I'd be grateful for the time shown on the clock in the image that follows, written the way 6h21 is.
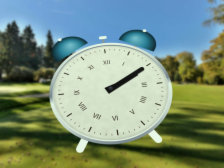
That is 2h10
